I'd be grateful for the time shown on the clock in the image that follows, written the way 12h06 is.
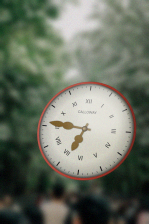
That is 6h46
